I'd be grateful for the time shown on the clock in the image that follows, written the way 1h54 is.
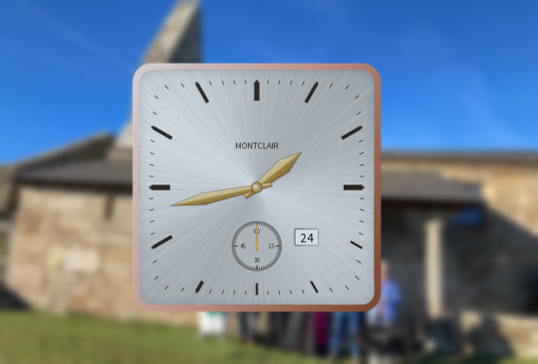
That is 1h43
